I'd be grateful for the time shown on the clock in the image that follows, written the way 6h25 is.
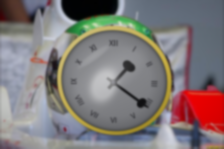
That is 1h21
